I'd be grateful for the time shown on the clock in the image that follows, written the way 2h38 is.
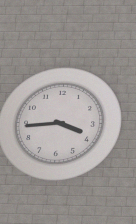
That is 3h44
